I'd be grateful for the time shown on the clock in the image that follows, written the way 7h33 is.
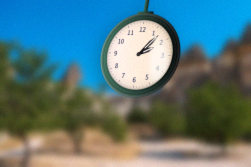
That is 2h07
